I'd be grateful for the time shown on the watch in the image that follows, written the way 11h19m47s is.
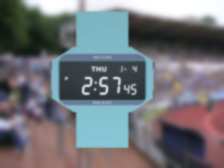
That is 2h57m45s
